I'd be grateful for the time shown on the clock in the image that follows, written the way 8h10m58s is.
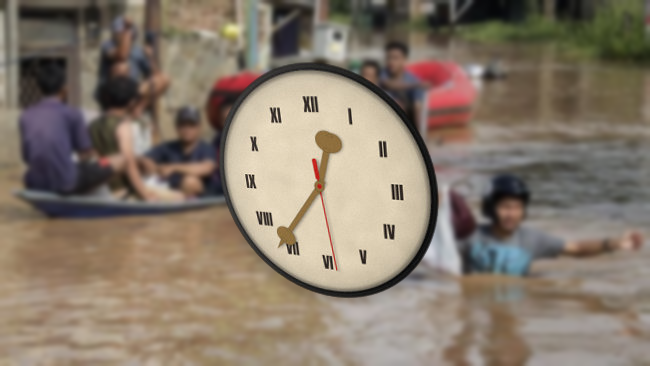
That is 12h36m29s
